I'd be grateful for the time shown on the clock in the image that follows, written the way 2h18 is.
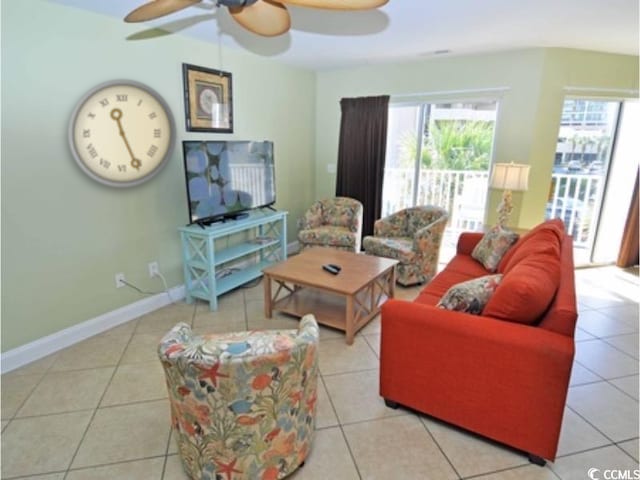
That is 11h26
